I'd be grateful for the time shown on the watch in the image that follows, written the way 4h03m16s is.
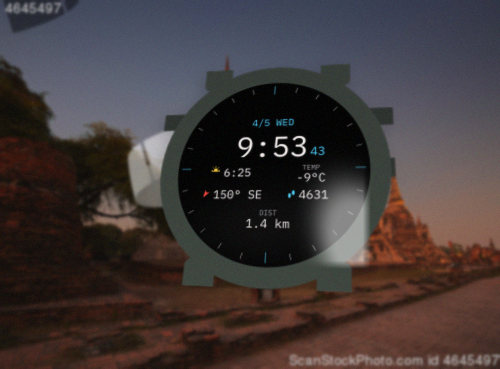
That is 9h53m43s
